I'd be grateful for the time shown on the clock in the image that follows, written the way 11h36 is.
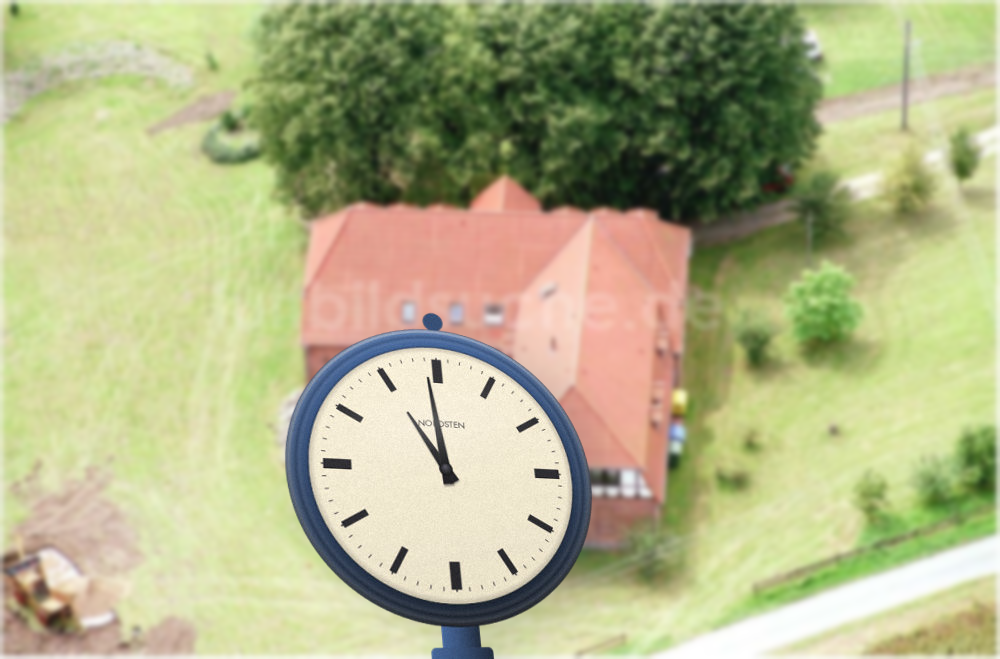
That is 10h59
